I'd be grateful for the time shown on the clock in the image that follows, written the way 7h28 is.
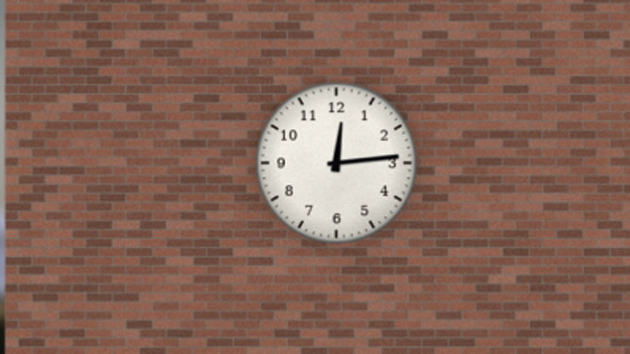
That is 12h14
